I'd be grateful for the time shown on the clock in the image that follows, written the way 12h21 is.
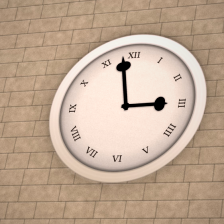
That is 2h58
